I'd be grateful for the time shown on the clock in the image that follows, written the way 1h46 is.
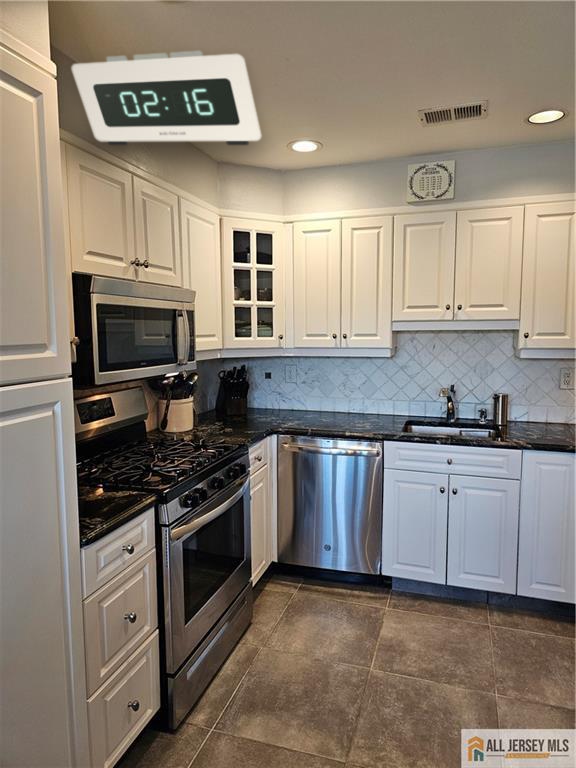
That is 2h16
